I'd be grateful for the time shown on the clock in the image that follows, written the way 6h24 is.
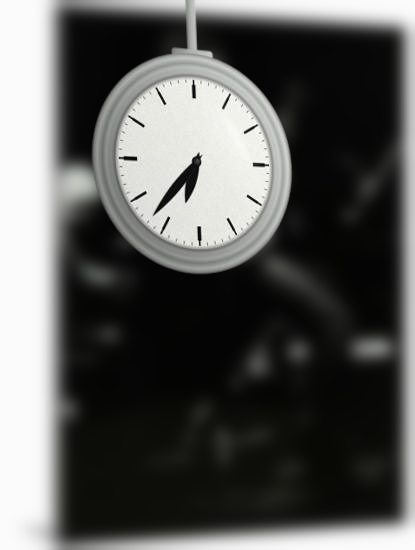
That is 6h37
